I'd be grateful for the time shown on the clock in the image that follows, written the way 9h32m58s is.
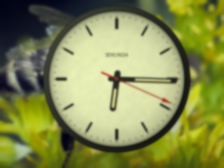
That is 6h15m19s
